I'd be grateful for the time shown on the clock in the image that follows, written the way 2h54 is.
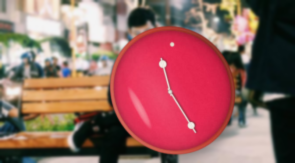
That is 11h24
